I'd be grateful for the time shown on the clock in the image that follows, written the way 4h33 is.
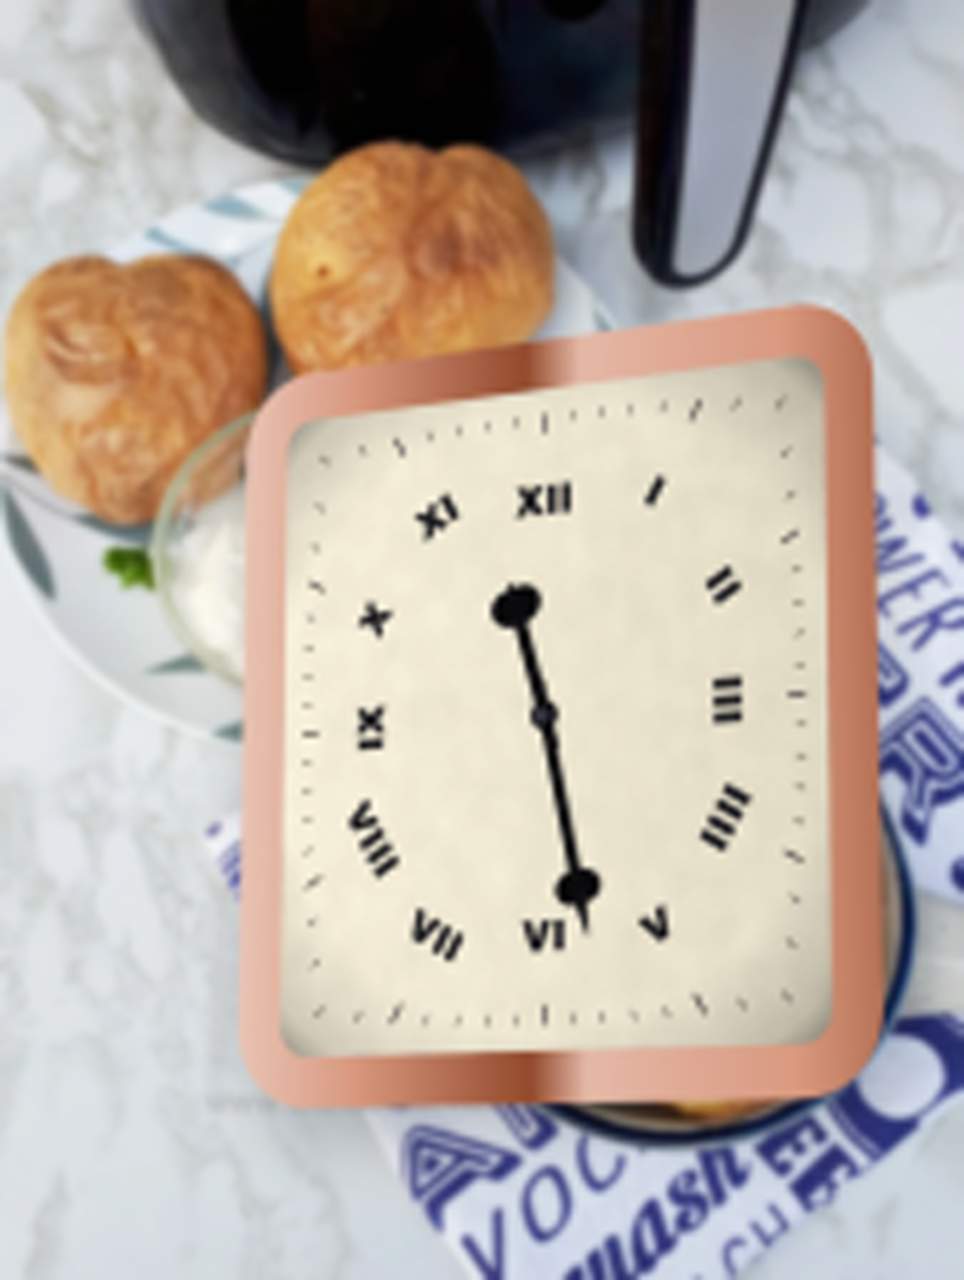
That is 11h28
